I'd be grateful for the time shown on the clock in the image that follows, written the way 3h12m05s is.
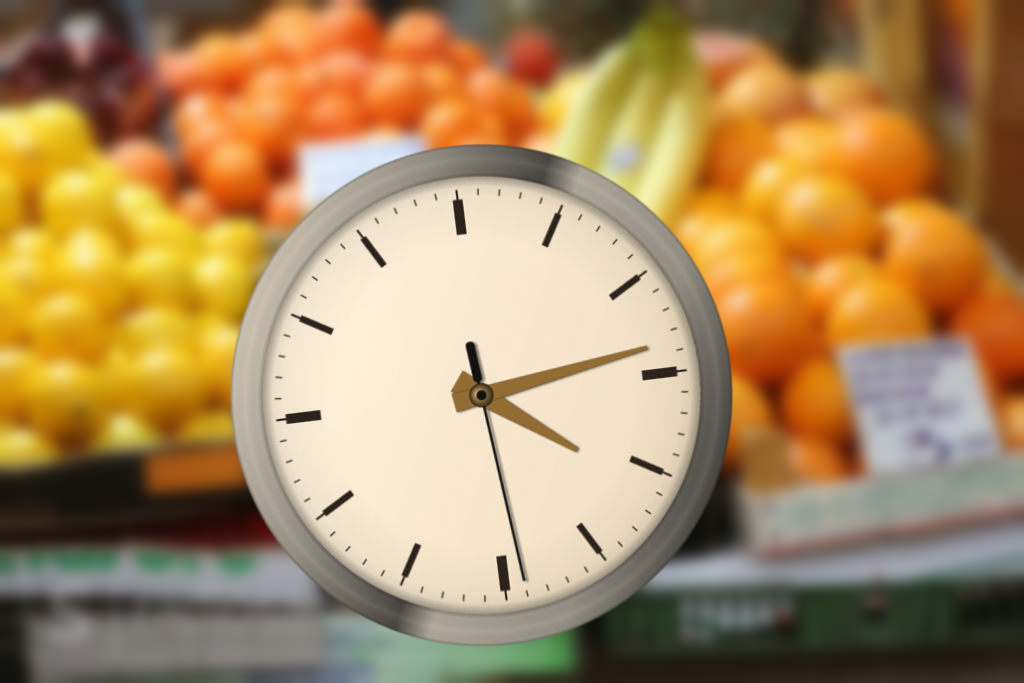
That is 4h13m29s
